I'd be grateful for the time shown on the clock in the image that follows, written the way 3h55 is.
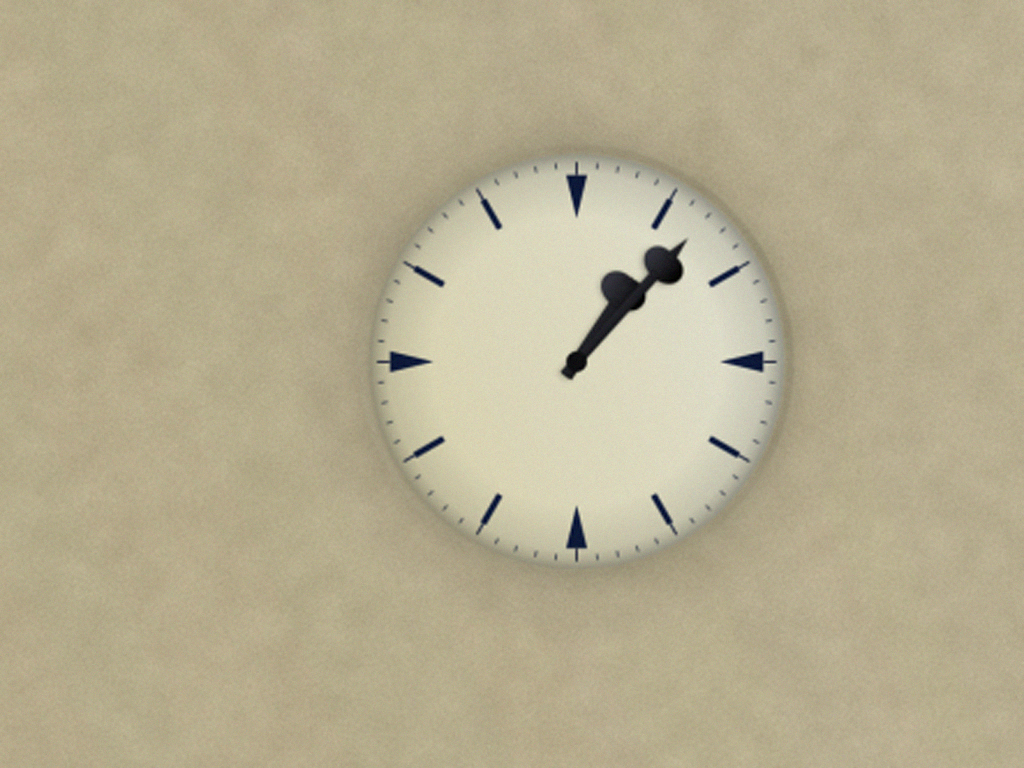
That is 1h07
